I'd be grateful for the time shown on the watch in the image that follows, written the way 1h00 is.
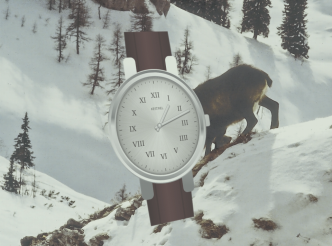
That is 1h12
